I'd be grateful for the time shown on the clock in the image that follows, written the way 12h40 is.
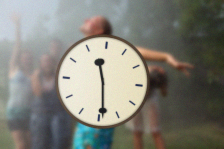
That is 11h29
